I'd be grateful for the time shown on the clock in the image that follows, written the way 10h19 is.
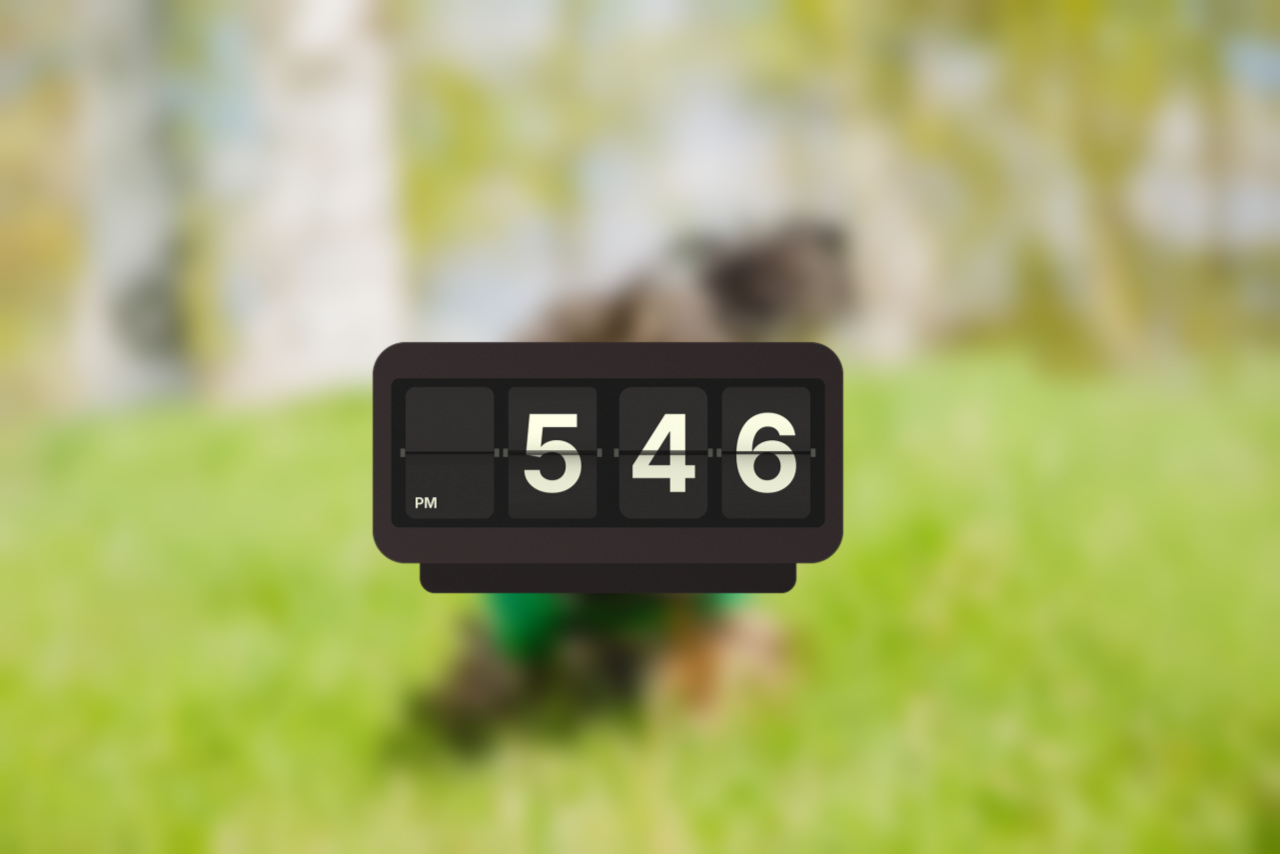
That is 5h46
